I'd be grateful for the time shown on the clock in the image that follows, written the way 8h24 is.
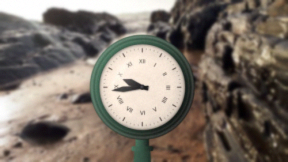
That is 9h44
